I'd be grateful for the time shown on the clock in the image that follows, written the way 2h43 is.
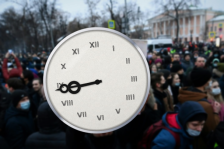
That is 8h44
